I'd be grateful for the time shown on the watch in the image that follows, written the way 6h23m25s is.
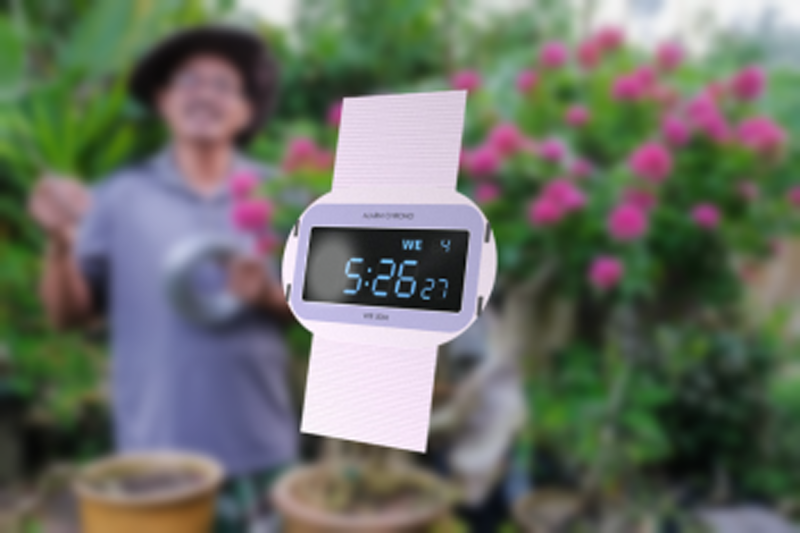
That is 5h26m27s
